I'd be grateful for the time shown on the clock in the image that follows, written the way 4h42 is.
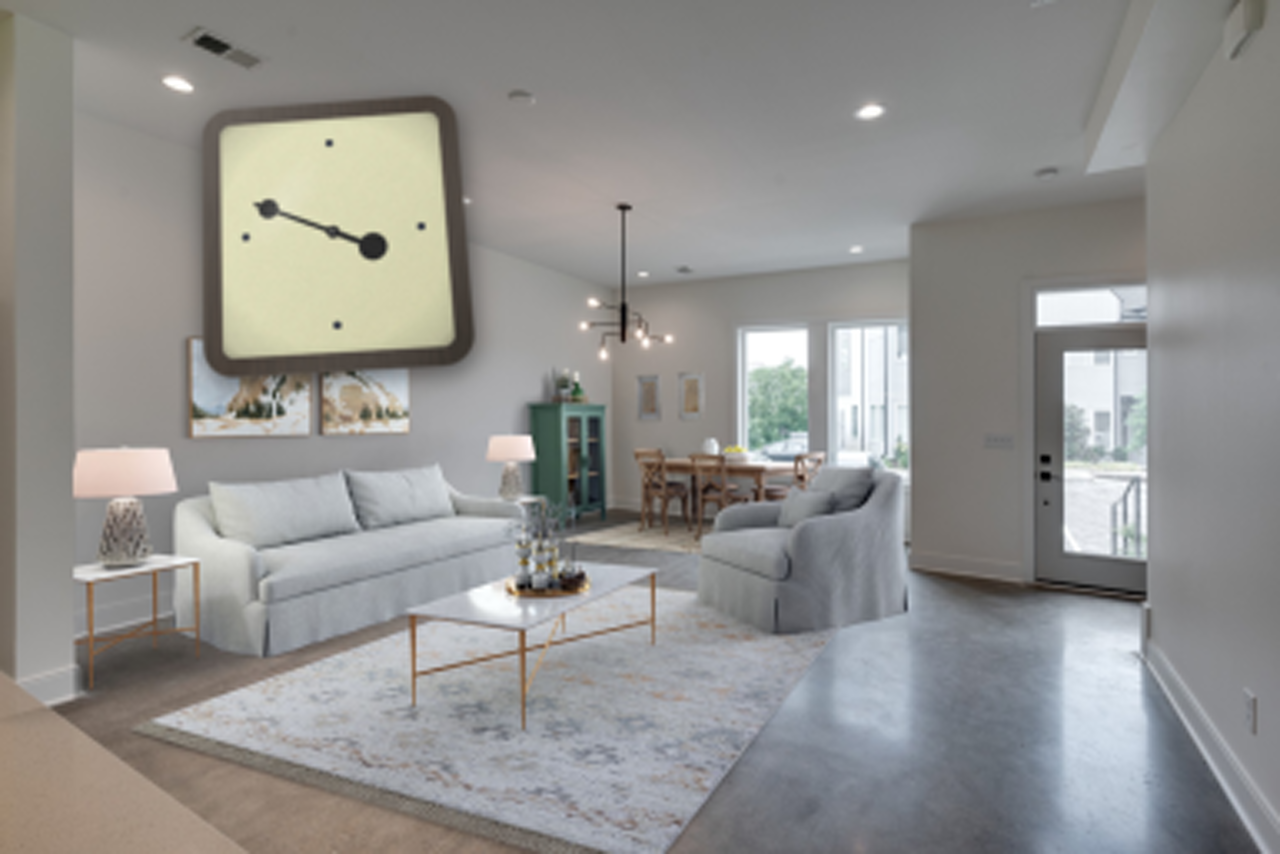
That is 3h49
